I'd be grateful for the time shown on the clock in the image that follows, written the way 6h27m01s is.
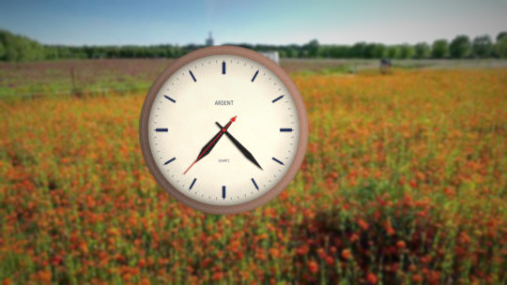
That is 7h22m37s
